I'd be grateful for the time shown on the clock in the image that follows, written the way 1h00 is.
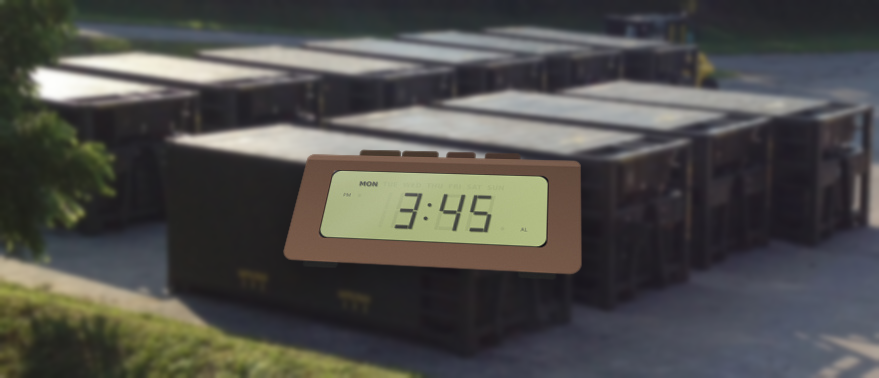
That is 3h45
